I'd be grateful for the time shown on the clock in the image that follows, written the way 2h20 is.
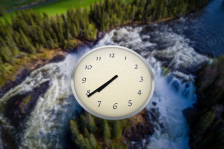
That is 7h39
